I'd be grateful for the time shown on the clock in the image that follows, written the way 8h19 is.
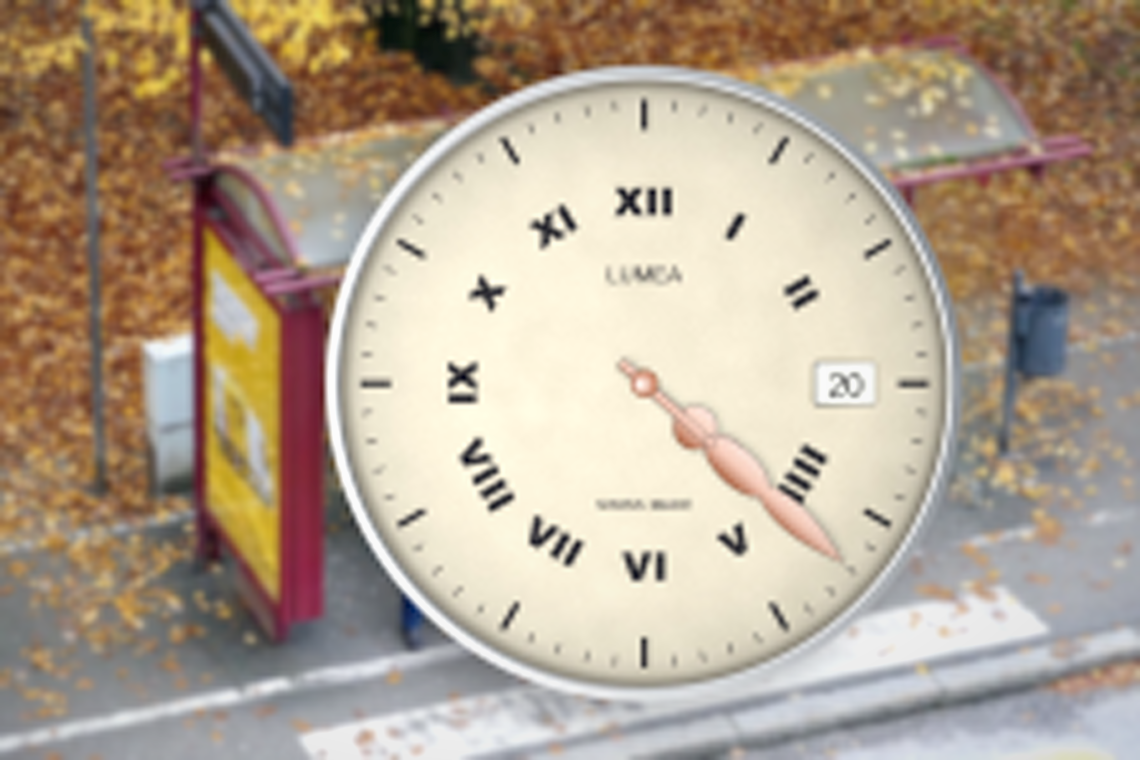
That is 4h22
